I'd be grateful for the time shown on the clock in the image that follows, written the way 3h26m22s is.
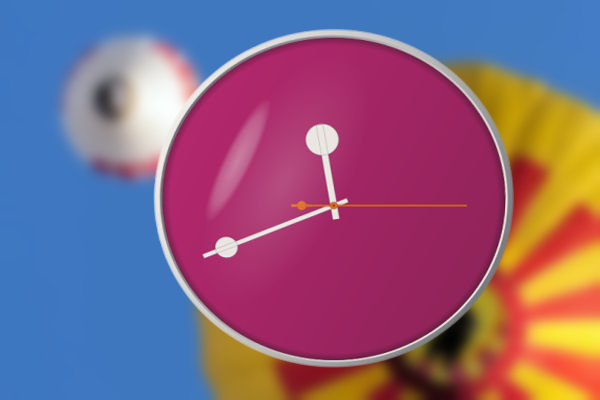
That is 11h41m15s
